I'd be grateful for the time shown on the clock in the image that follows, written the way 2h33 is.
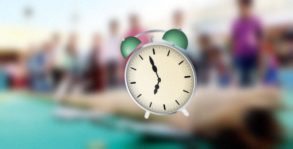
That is 6h58
